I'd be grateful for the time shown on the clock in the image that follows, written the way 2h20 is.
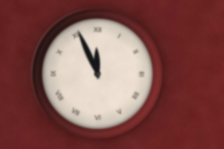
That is 11h56
